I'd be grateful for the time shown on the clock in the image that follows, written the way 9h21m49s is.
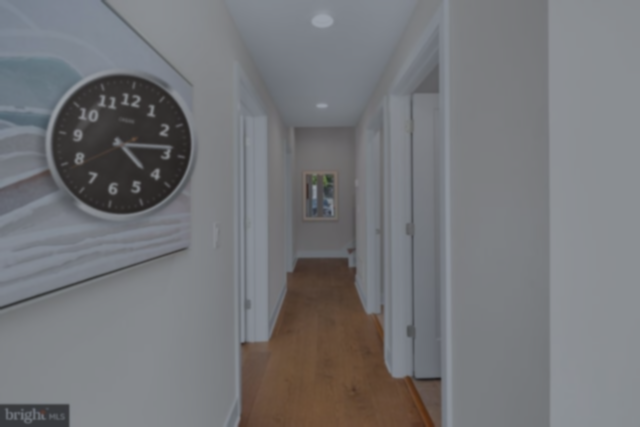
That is 4h13m39s
